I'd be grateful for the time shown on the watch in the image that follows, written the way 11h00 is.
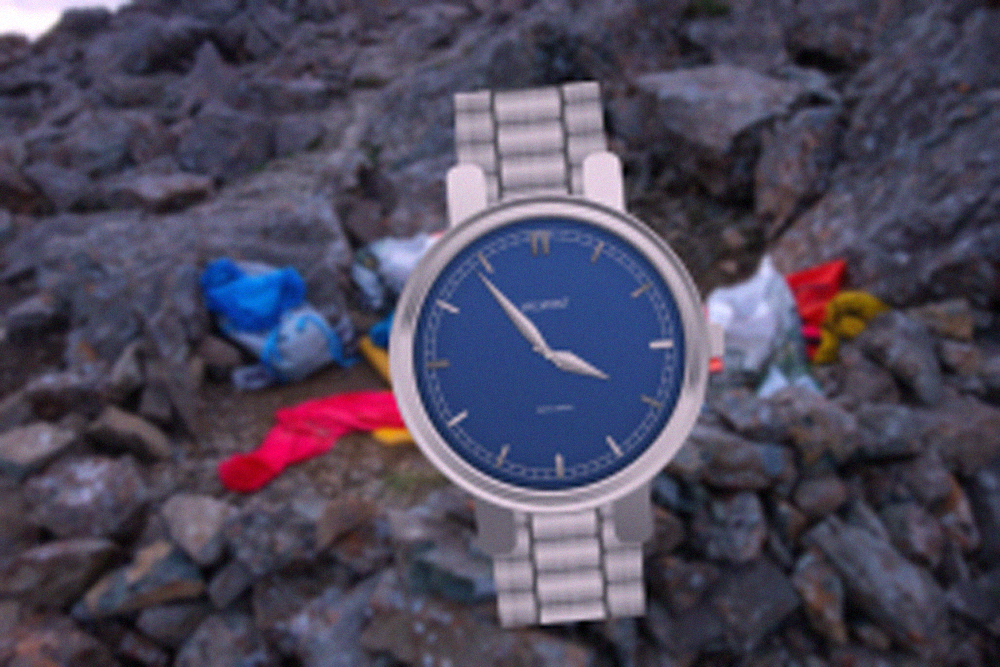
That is 3h54
